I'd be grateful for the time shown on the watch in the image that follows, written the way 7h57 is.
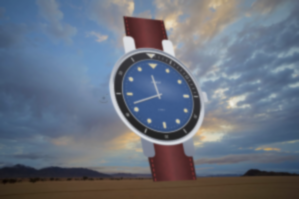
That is 11h42
